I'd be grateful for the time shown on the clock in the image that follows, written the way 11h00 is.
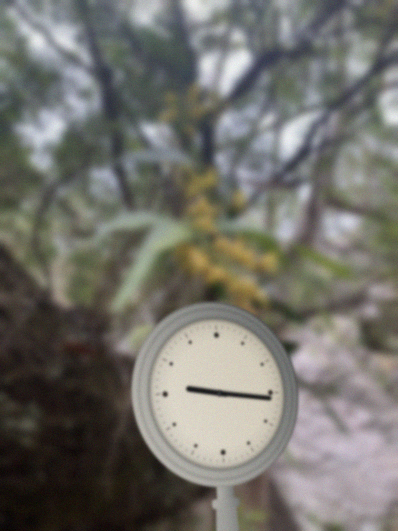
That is 9h16
